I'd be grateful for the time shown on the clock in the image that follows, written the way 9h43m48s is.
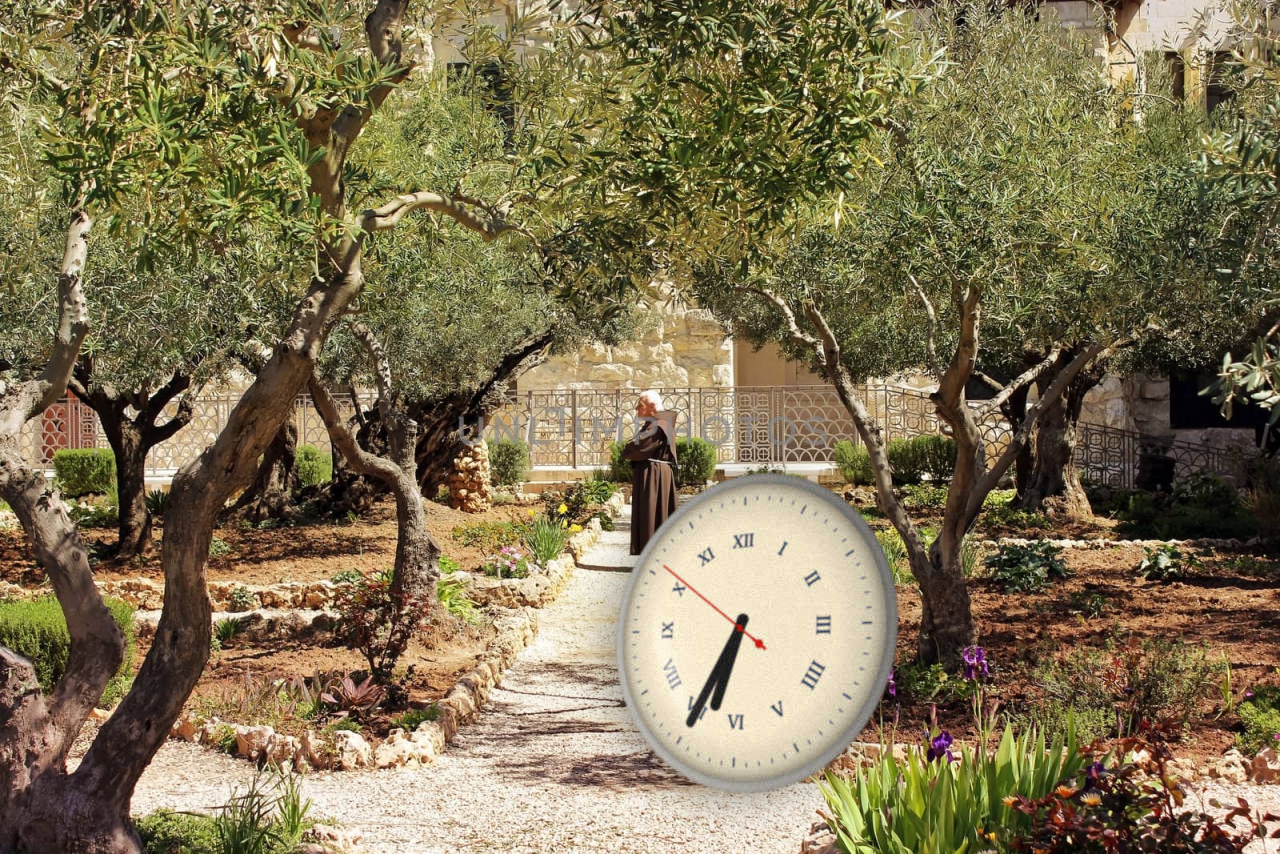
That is 6h34m51s
